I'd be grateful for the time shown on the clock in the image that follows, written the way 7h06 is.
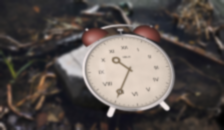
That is 10h35
